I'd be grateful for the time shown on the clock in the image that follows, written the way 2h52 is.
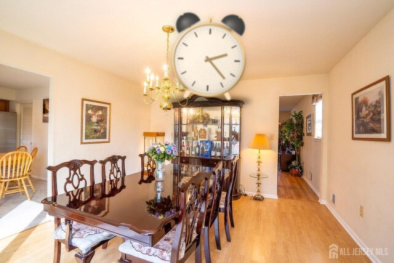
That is 2h23
